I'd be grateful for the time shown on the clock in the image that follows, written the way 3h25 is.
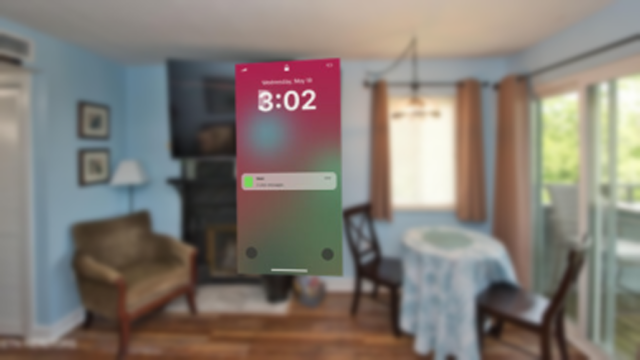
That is 3h02
